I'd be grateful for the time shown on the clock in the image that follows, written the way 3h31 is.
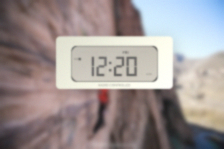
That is 12h20
